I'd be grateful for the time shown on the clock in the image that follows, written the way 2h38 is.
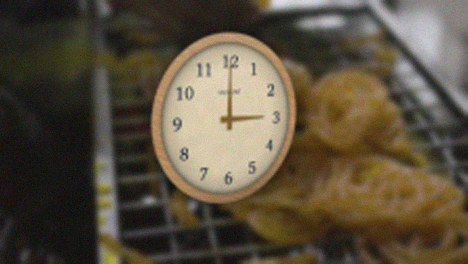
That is 3h00
